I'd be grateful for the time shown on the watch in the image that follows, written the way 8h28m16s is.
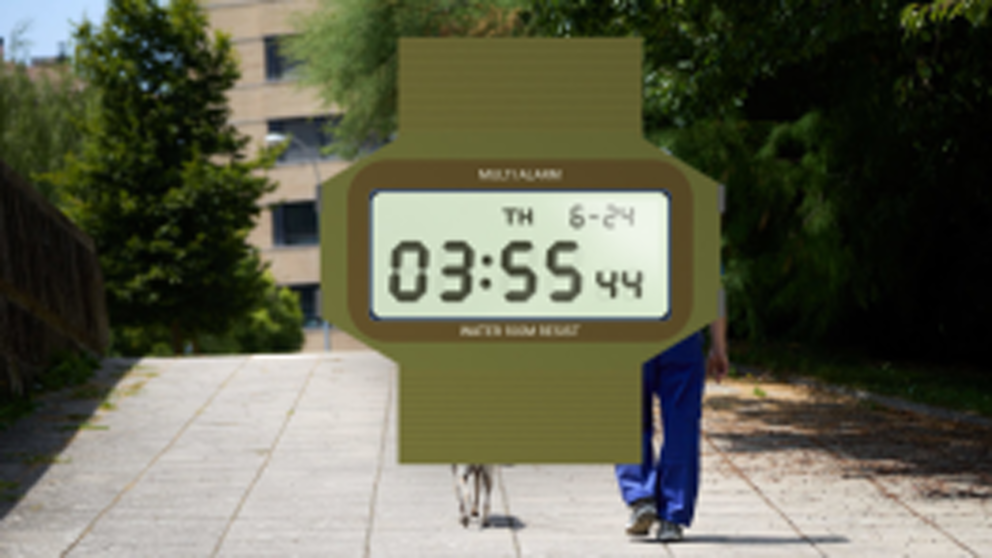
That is 3h55m44s
